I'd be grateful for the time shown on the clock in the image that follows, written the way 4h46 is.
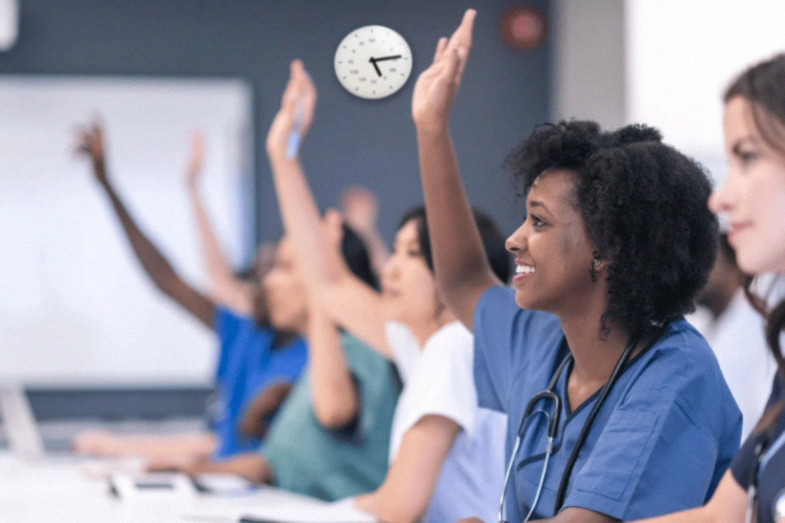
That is 5h14
